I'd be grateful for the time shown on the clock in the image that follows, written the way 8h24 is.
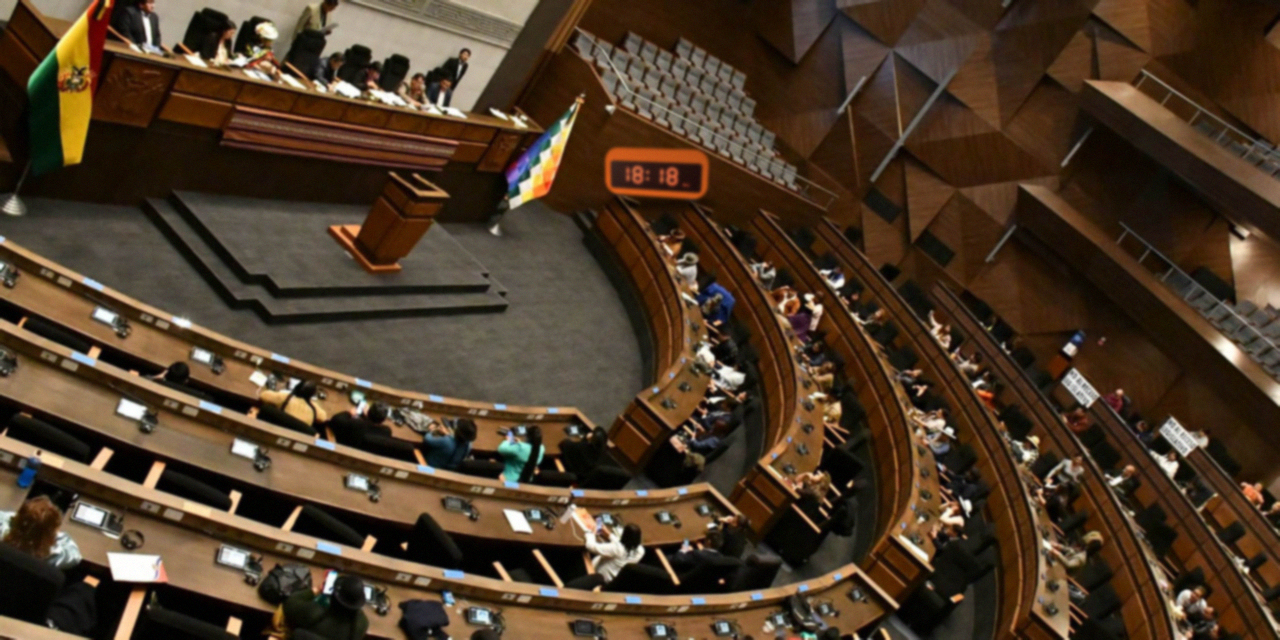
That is 18h18
